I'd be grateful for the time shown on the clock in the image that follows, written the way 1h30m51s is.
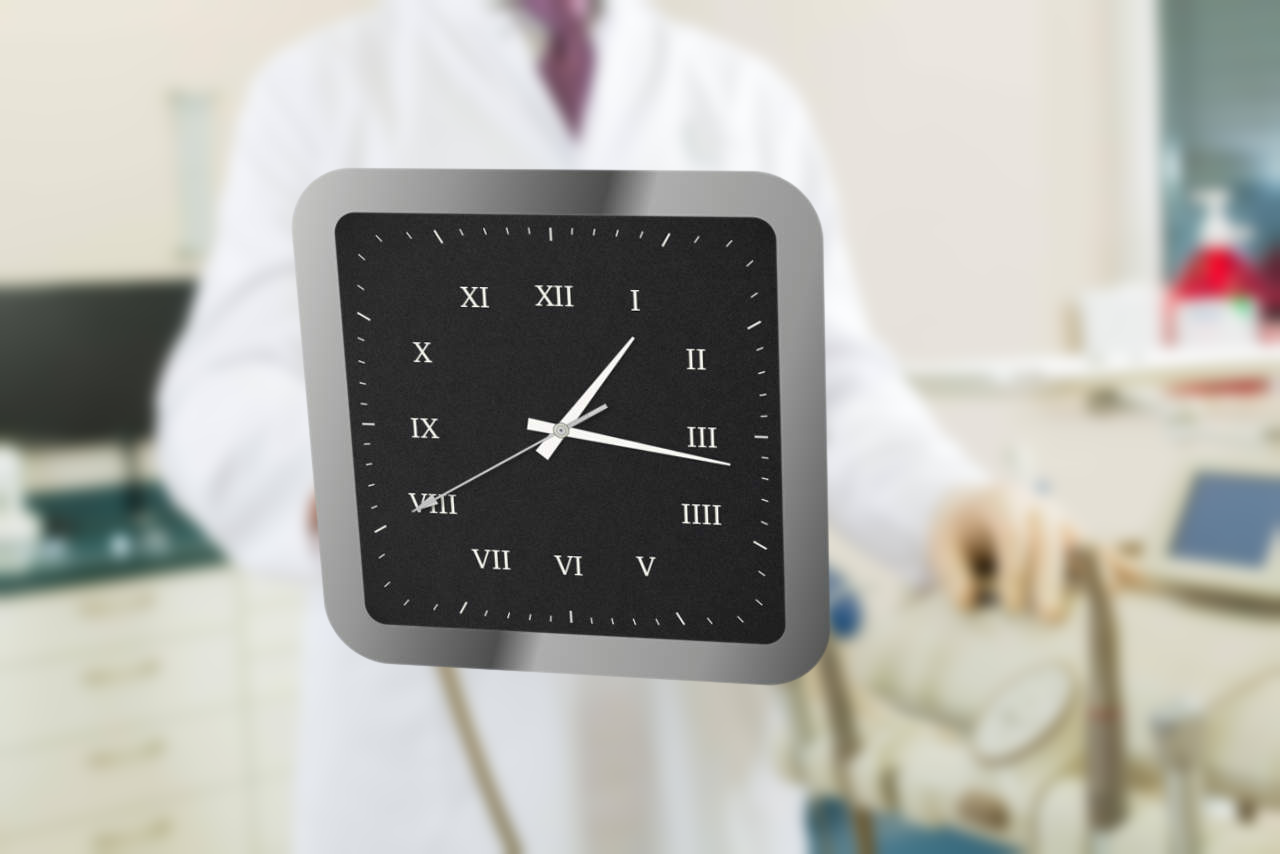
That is 1h16m40s
